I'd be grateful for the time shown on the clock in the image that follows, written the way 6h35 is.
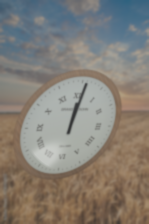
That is 12h01
